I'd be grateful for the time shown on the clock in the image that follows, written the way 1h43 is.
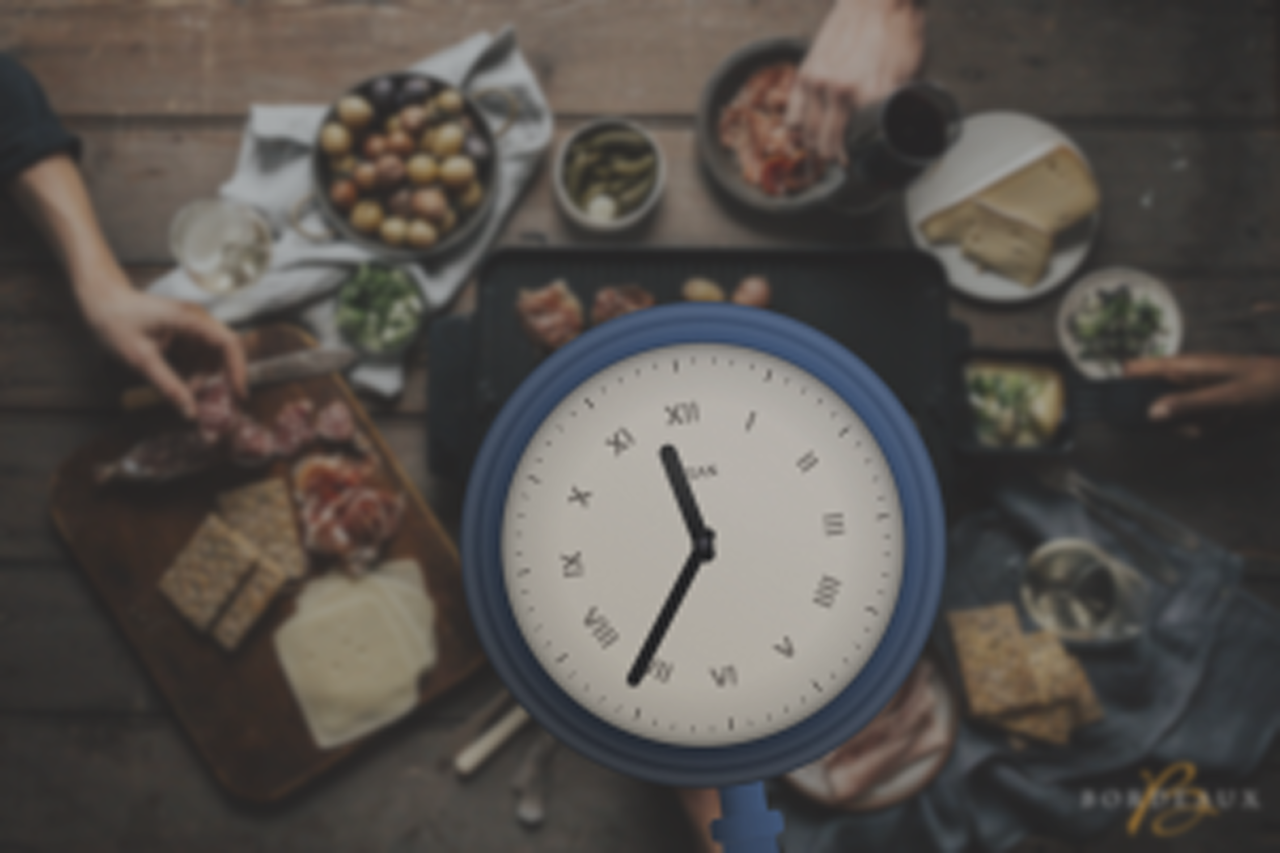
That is 11h36
